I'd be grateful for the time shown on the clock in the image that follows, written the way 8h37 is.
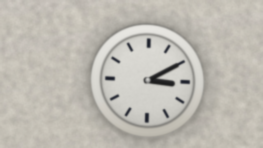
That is 3h10
